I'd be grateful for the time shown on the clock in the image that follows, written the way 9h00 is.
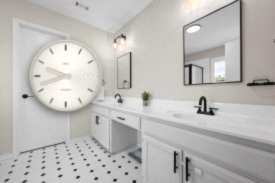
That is 9h42
